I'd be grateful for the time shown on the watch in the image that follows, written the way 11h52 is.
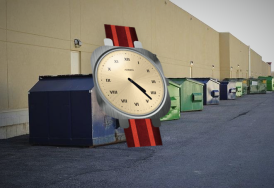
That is 4h23
